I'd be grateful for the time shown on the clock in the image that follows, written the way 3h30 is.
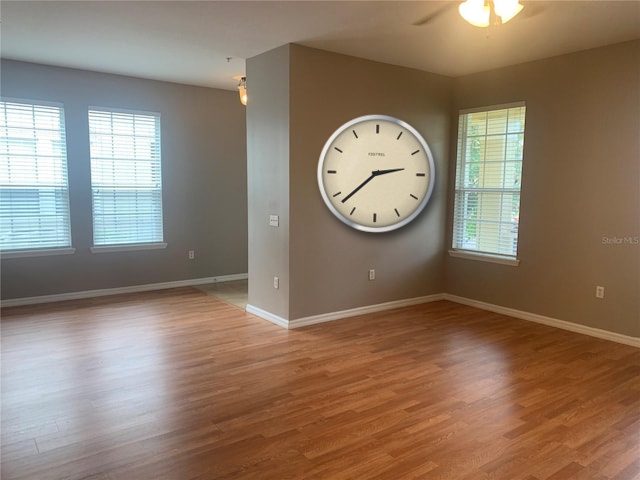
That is 2h38
